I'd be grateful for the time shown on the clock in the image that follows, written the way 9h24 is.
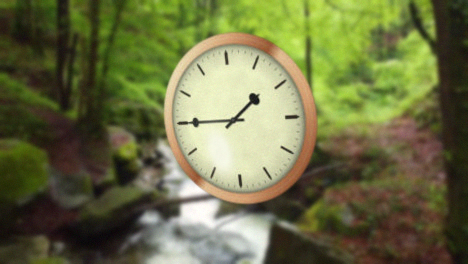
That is 1h45
